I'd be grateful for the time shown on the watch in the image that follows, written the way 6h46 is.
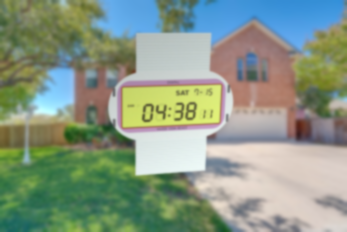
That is 4h38
